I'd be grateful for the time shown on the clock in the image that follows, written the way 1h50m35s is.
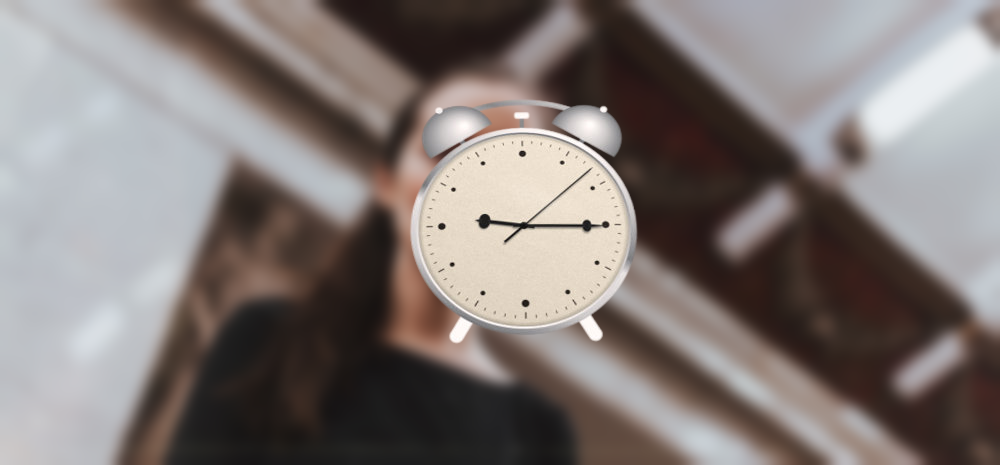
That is 9h15m08s
